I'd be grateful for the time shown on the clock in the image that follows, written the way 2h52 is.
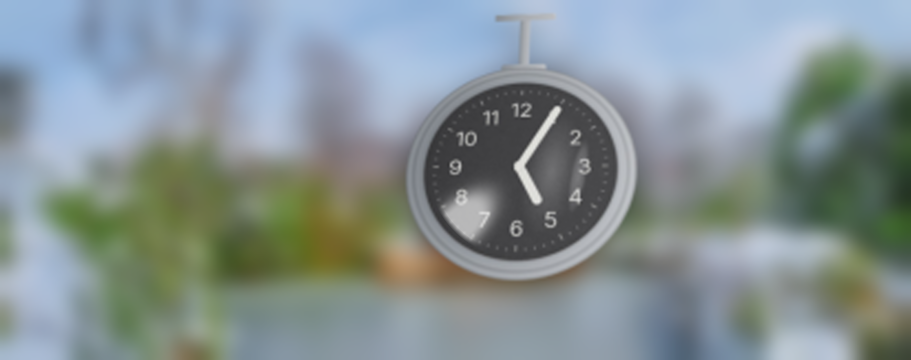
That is 5h05
